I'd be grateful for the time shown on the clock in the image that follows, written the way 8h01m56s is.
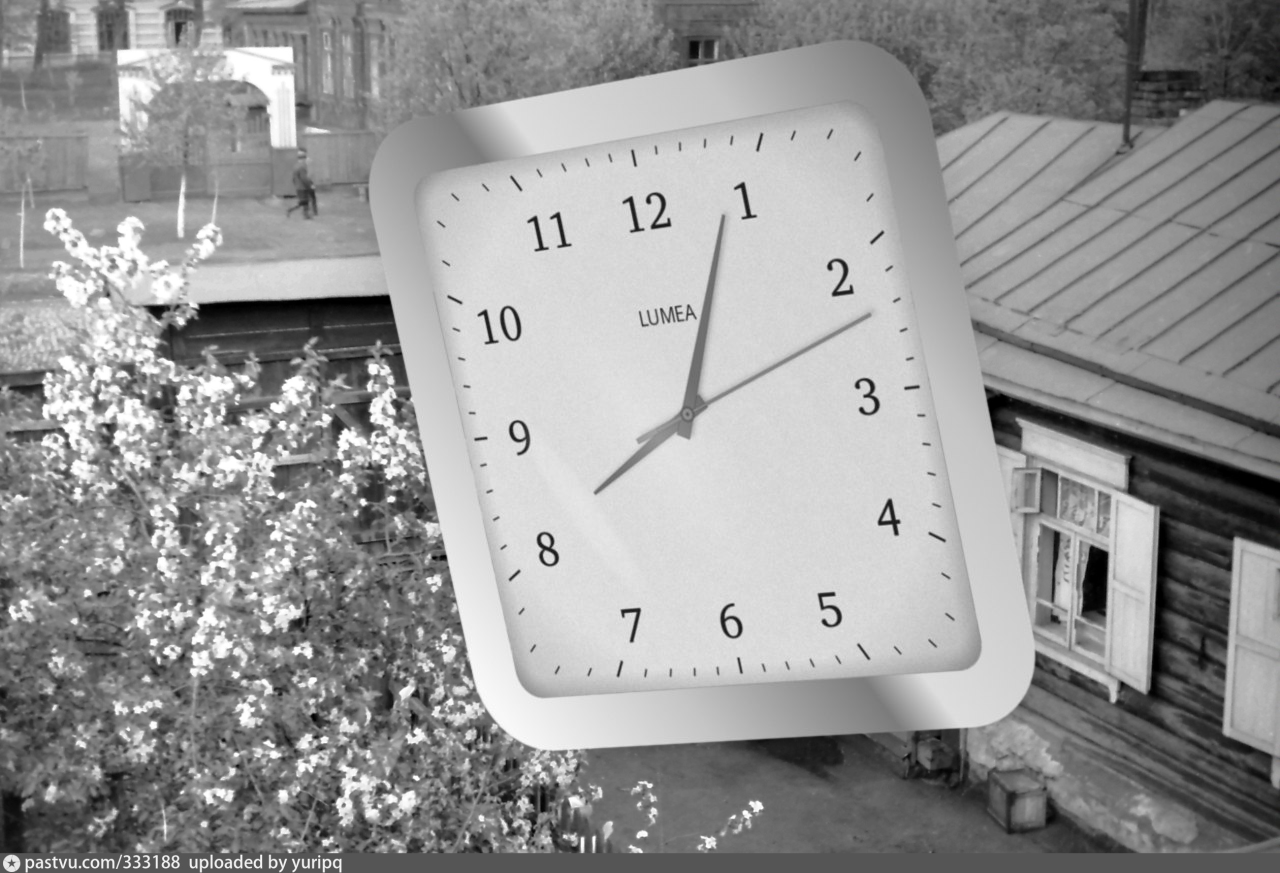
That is 8h04m12s
